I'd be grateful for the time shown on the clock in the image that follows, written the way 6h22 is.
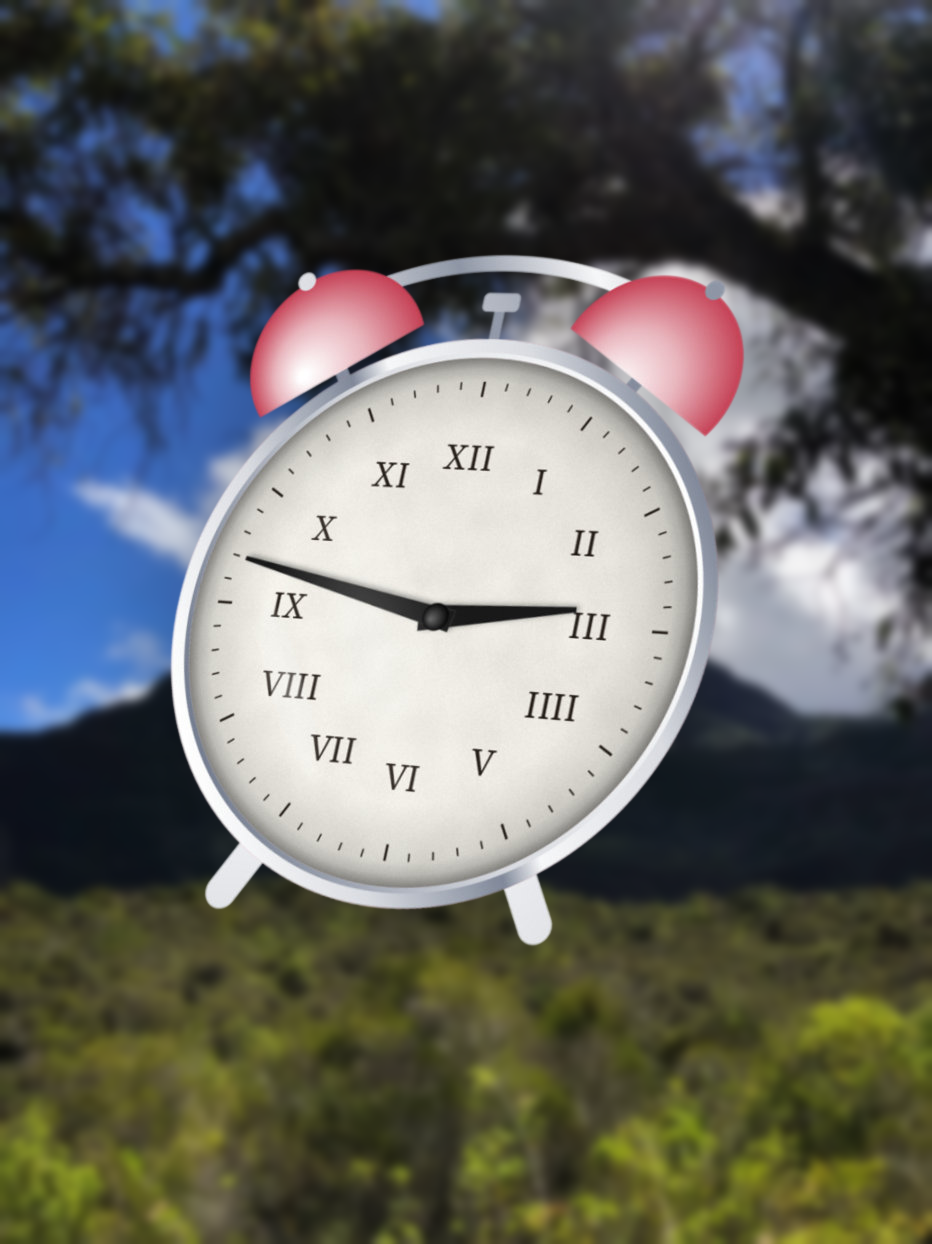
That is 2h47
